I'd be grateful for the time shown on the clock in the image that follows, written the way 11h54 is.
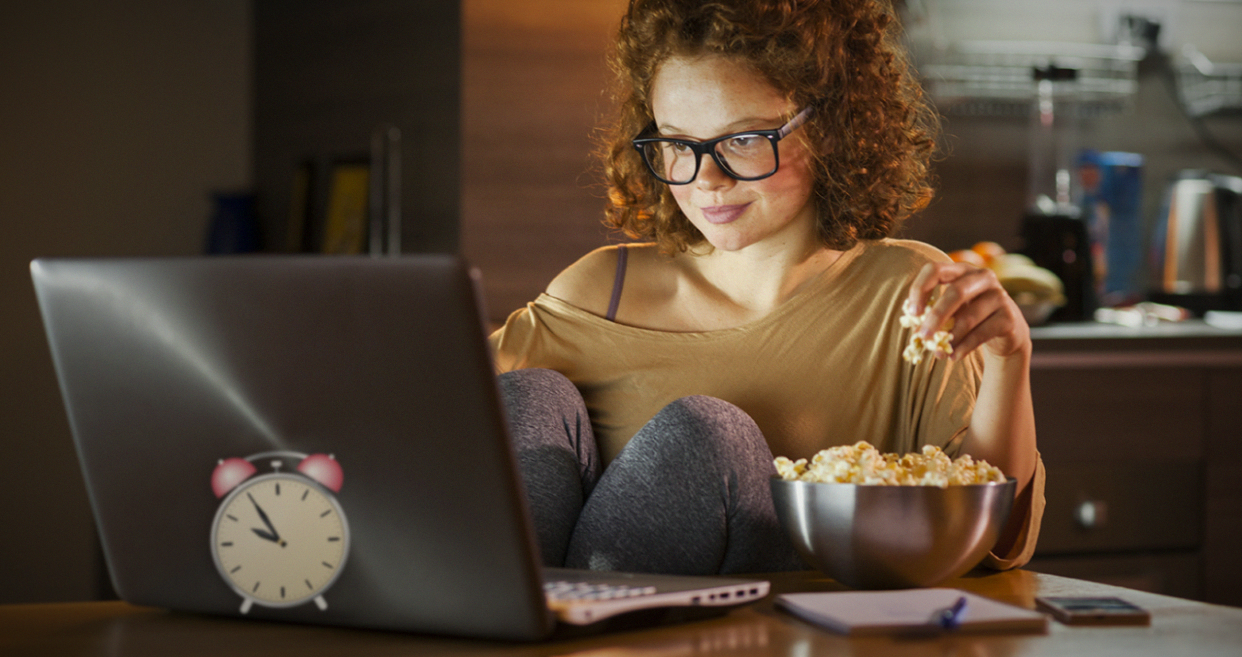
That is 9h55
